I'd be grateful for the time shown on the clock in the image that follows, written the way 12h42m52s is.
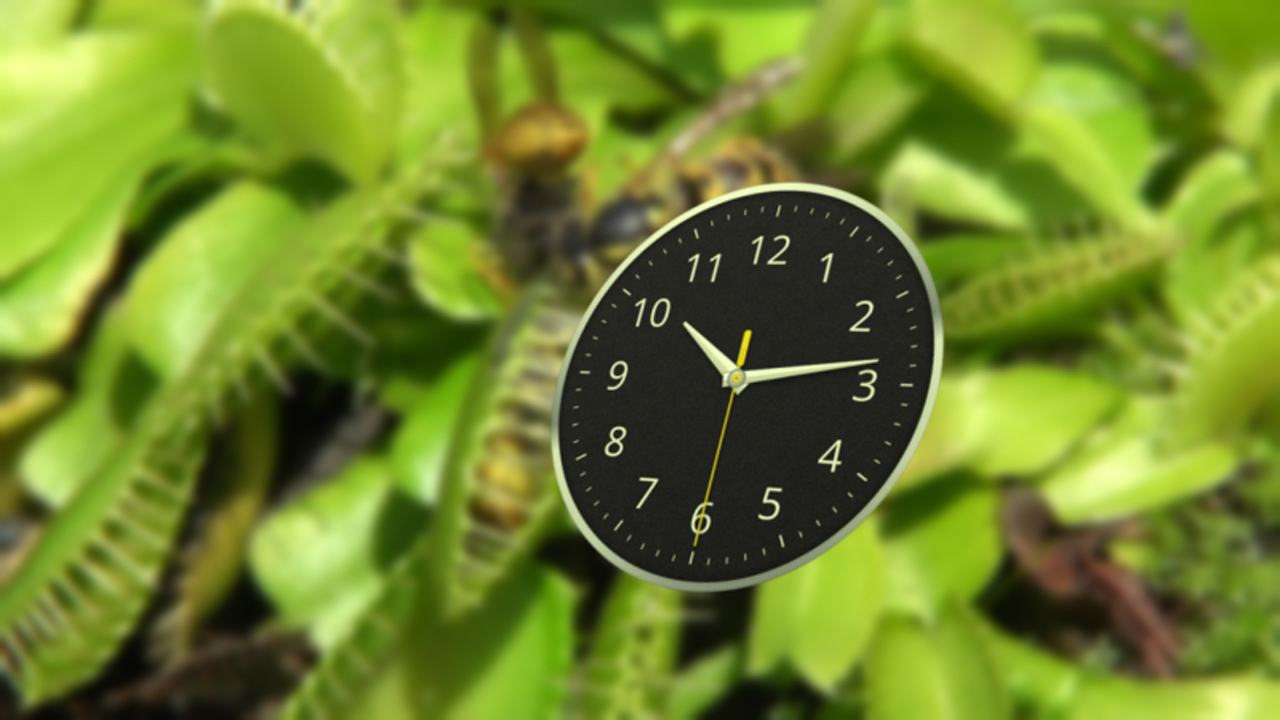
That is 10h13m30s
